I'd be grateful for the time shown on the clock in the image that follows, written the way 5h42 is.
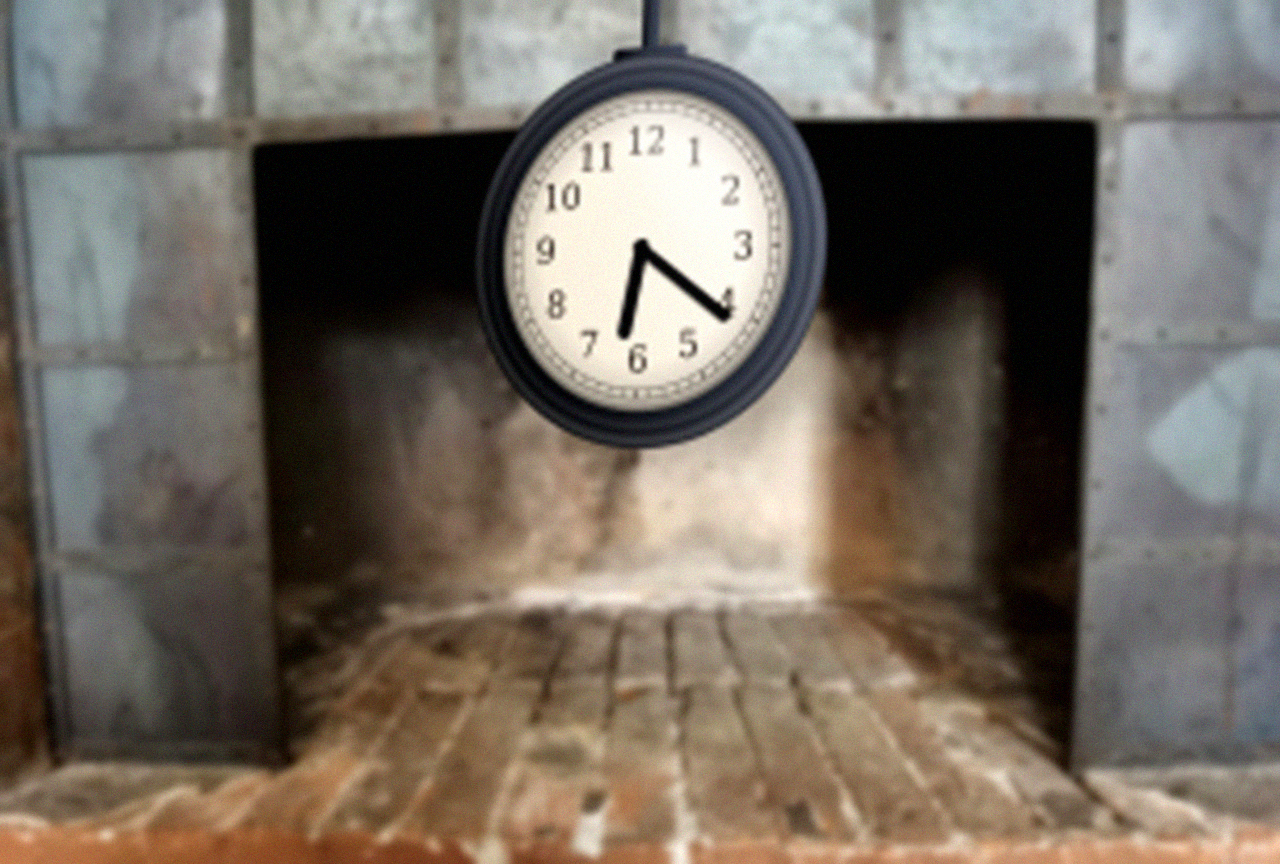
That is 6h21
